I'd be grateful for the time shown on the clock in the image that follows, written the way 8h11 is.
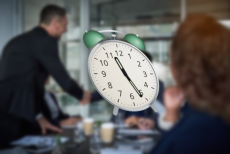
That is 11h26
